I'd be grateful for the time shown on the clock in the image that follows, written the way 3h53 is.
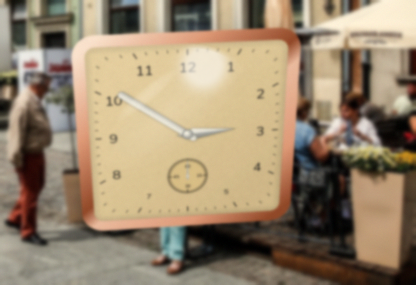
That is 2h51
